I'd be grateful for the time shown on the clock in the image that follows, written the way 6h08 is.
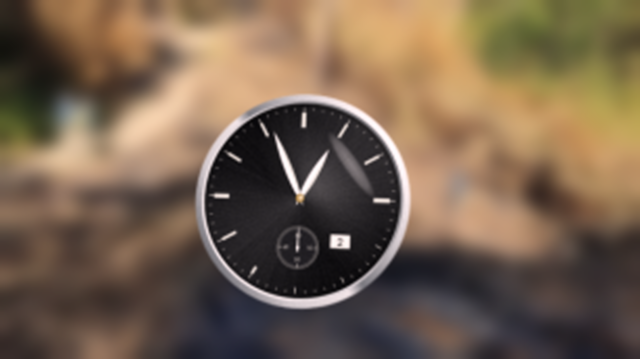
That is 12h56
